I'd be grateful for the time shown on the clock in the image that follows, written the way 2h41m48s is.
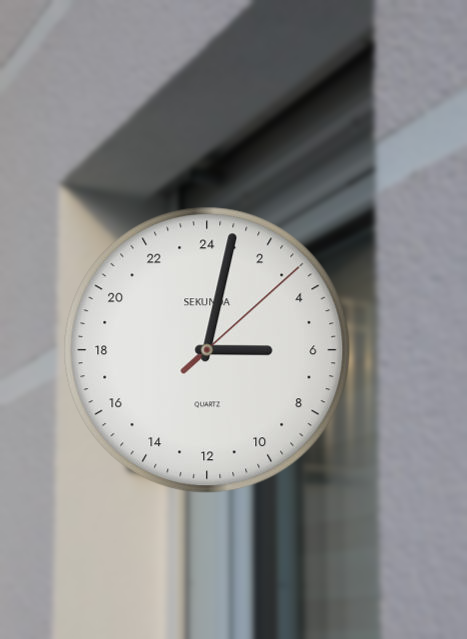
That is 6h02m08s
